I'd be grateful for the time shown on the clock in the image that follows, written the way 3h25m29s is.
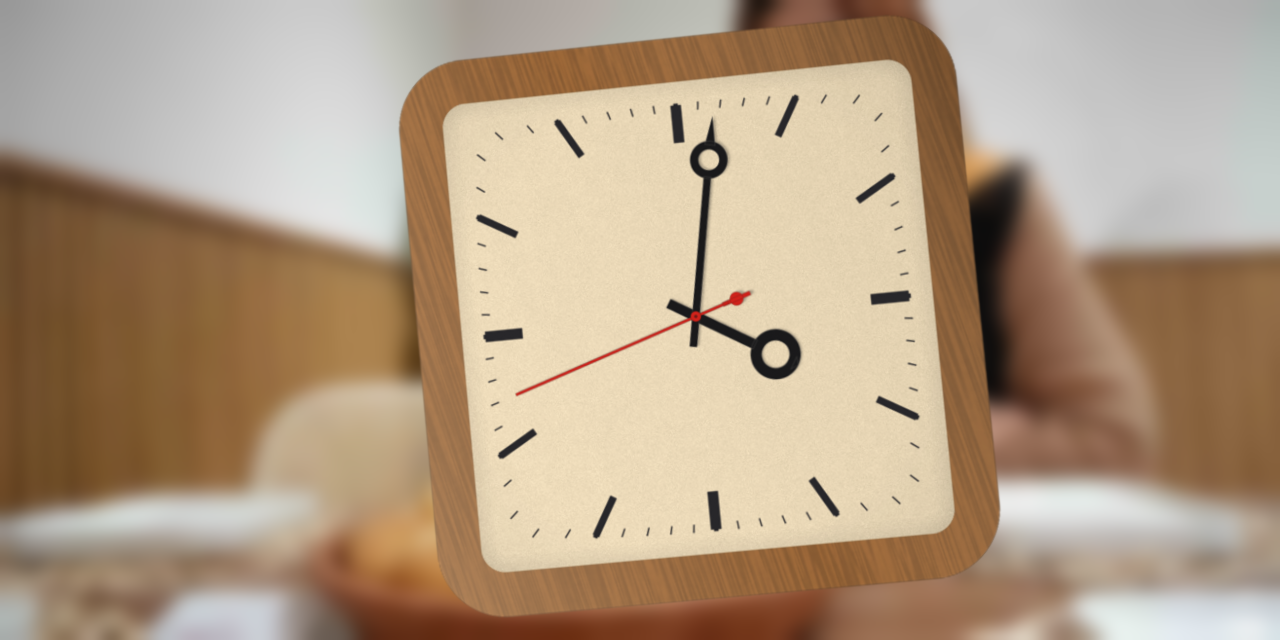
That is 4h01m42s
